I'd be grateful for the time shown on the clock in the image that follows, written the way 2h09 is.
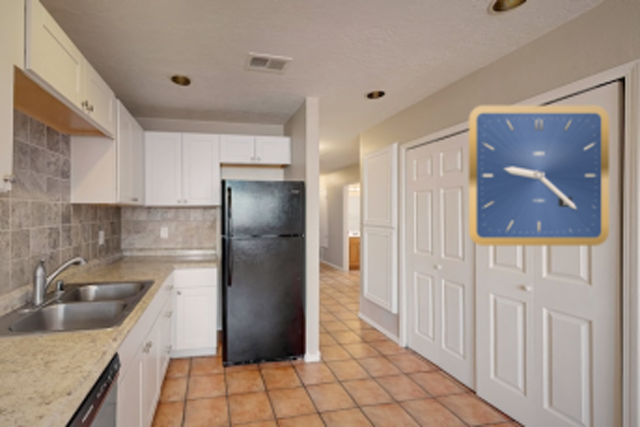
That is 9h22
